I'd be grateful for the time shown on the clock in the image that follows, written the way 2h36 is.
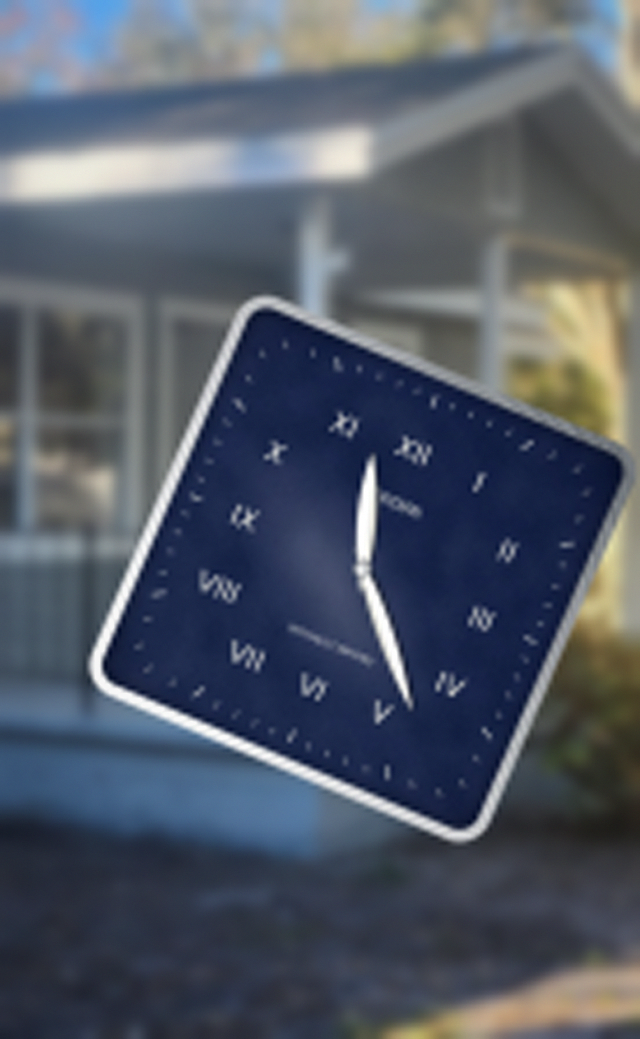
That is 11h23
